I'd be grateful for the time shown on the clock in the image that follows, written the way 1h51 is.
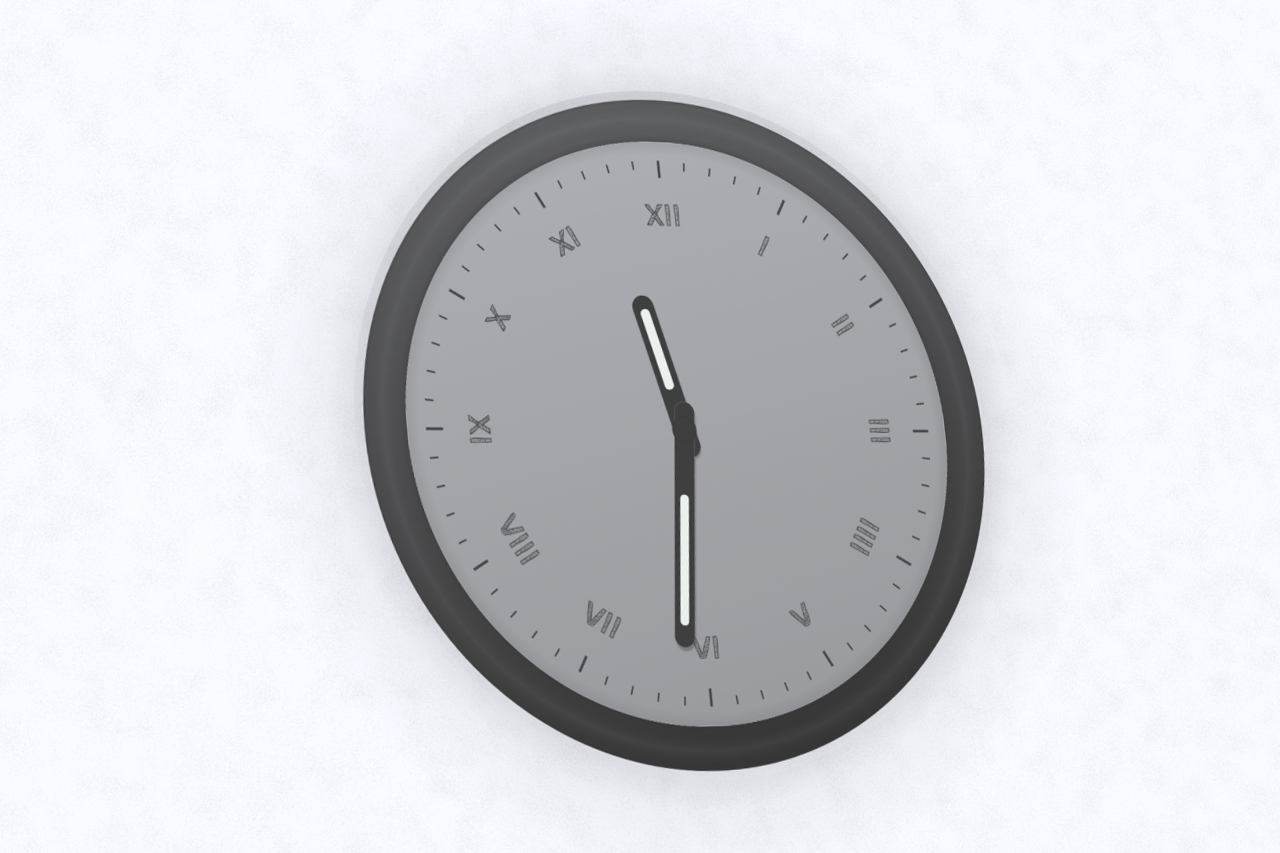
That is 11h31
